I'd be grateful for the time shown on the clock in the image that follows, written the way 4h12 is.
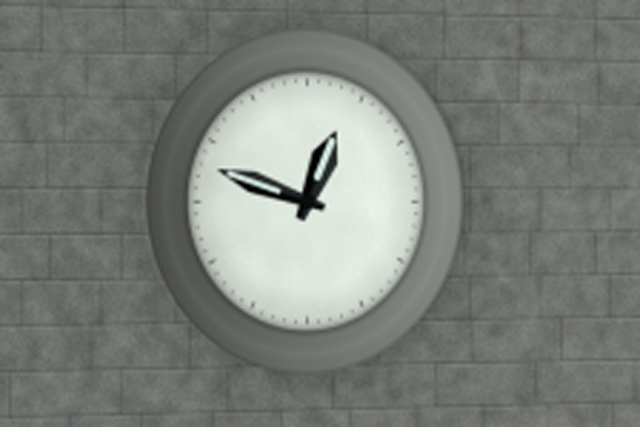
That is 12h48
